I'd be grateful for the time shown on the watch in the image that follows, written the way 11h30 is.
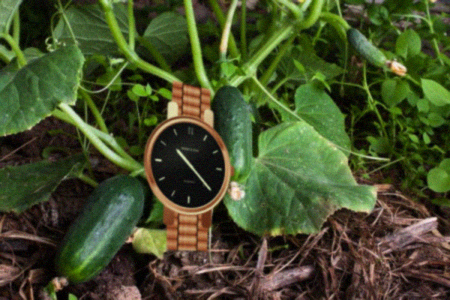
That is 10h22
